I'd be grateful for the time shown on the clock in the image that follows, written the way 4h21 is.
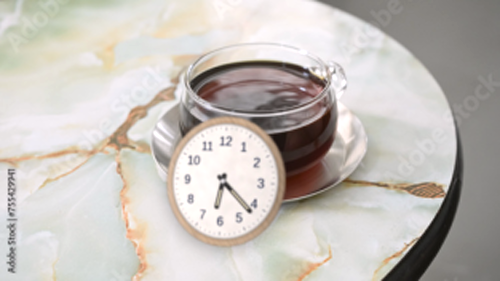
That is 6h22
